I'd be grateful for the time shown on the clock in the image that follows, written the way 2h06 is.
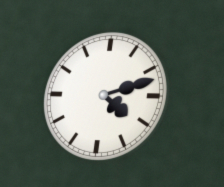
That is 4h12
